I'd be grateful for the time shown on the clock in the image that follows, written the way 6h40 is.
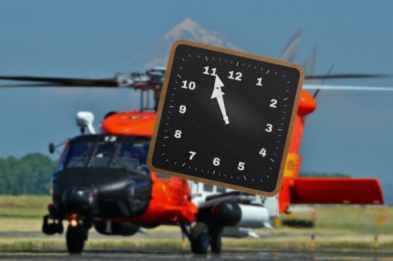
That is 10h56
